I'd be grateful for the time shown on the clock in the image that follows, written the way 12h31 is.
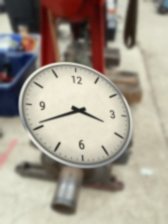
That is 3h41
